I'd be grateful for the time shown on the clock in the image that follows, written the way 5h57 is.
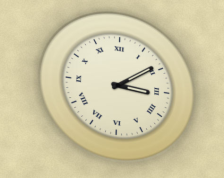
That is 3h09
